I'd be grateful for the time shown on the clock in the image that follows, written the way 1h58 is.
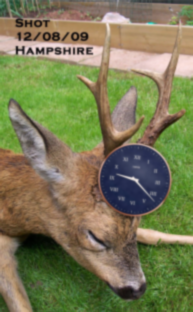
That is 9h22
